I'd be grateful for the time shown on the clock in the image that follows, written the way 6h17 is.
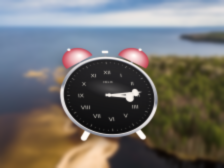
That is 3h14
